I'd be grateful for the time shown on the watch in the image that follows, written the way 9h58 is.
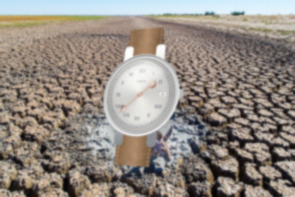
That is 1h38
